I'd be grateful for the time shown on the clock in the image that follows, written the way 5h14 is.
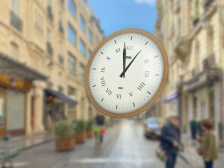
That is 12h58
